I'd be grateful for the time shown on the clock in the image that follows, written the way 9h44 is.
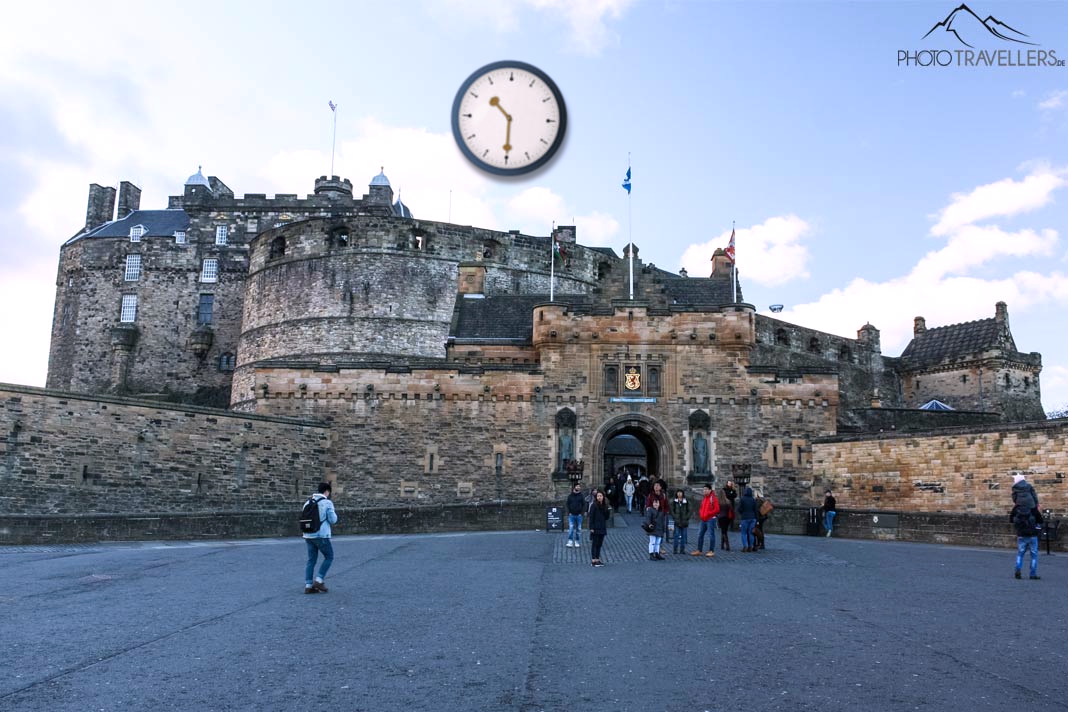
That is 10h30
